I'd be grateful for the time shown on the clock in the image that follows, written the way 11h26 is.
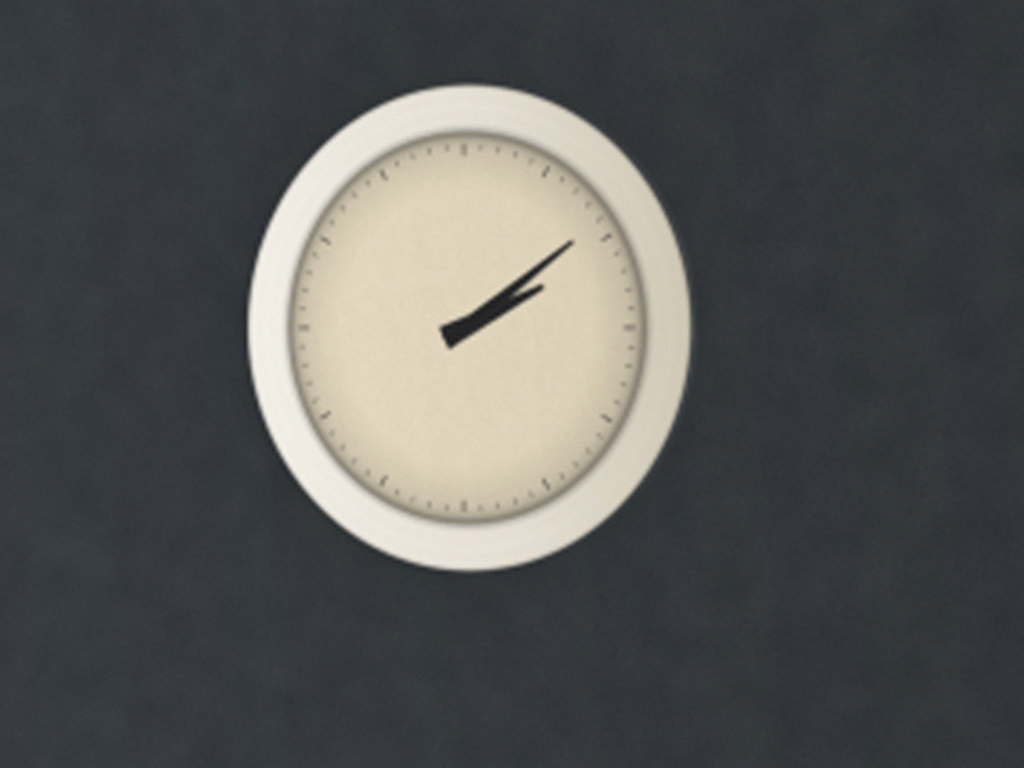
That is 2h09
